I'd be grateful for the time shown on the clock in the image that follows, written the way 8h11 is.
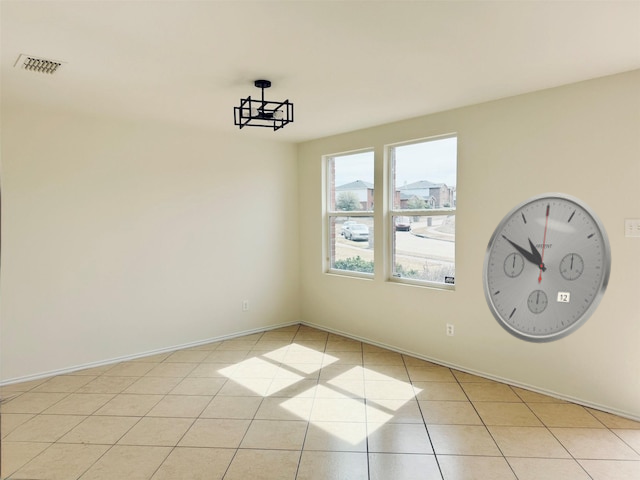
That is 10h50
